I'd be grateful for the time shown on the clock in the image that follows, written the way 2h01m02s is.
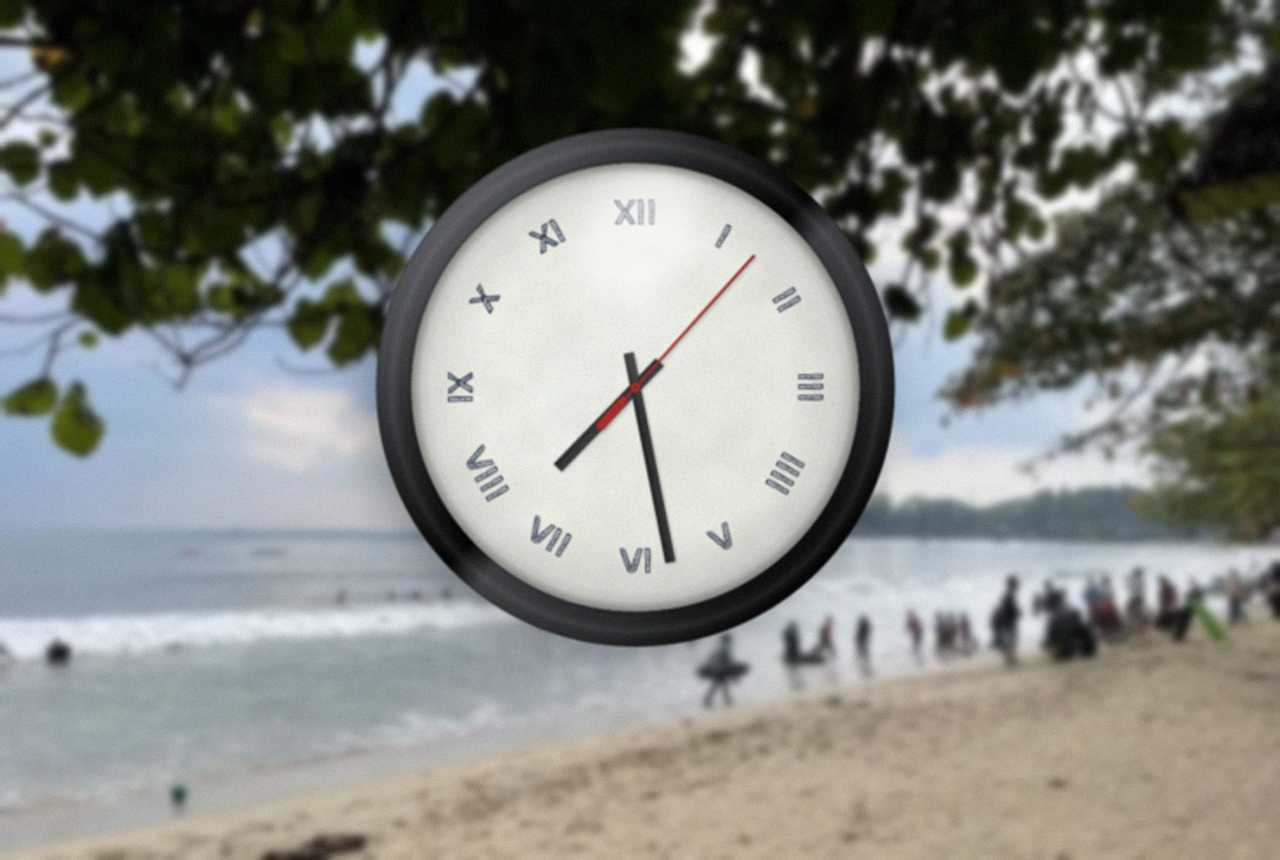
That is 7h28m07s
